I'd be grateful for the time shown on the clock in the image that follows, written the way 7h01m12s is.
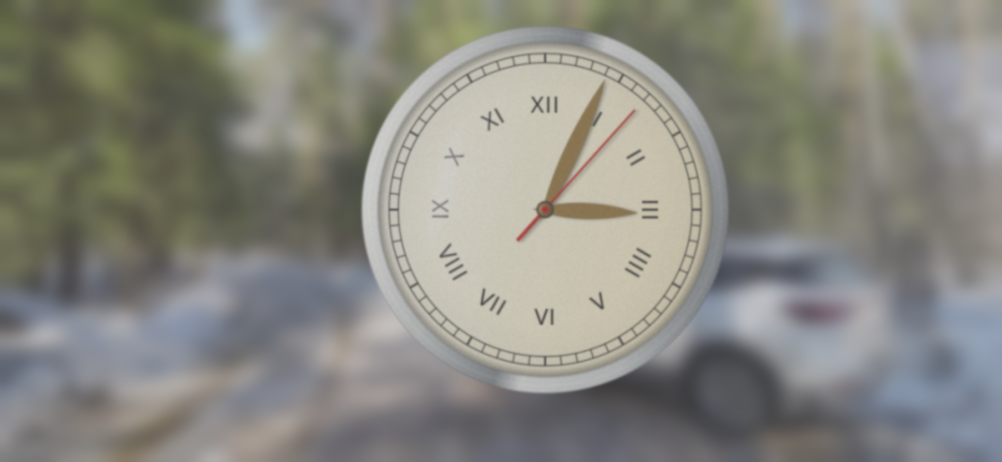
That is 3h04m07s
